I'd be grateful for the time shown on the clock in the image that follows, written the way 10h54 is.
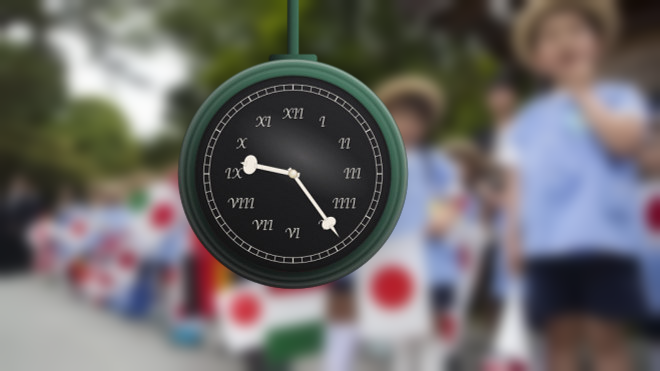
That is 9h24
